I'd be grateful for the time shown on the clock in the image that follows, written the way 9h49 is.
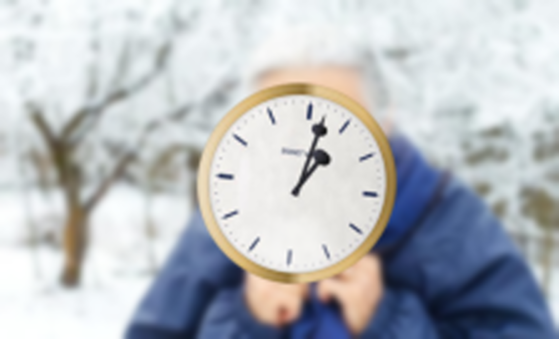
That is 1h02
